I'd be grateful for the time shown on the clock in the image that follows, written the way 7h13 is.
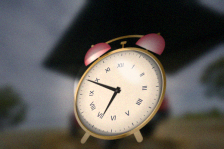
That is 6h49
